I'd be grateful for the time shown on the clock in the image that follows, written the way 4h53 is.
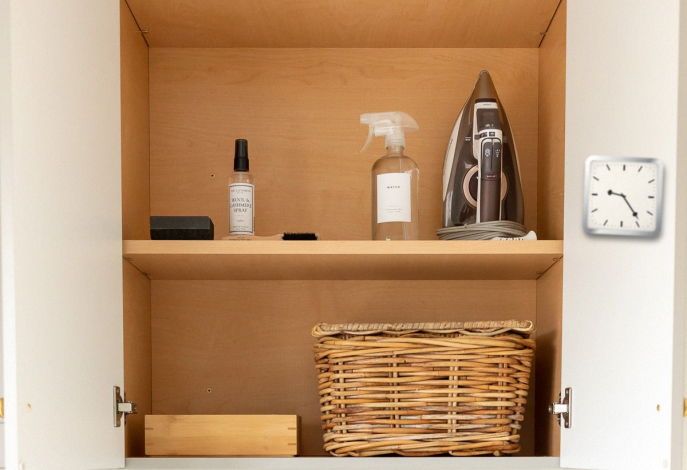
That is 9h24
